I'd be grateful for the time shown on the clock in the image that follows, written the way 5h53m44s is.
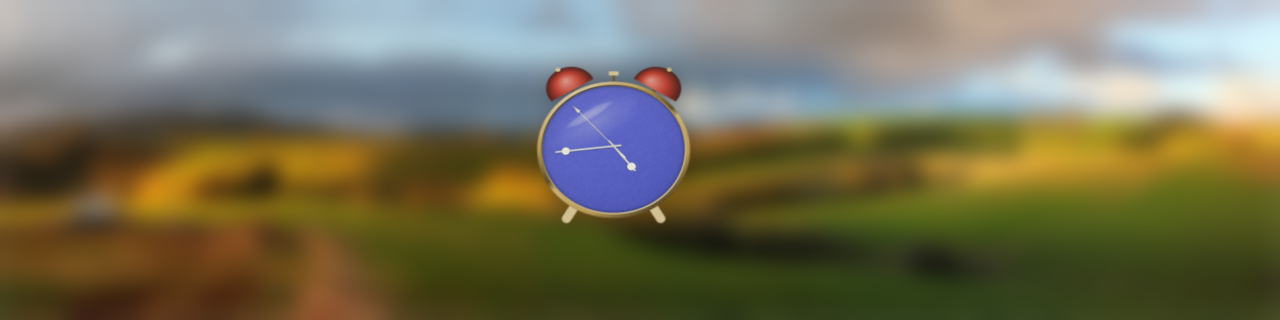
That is 4h43m53s
